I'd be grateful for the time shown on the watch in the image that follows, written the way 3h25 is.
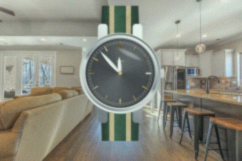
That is 11h53
